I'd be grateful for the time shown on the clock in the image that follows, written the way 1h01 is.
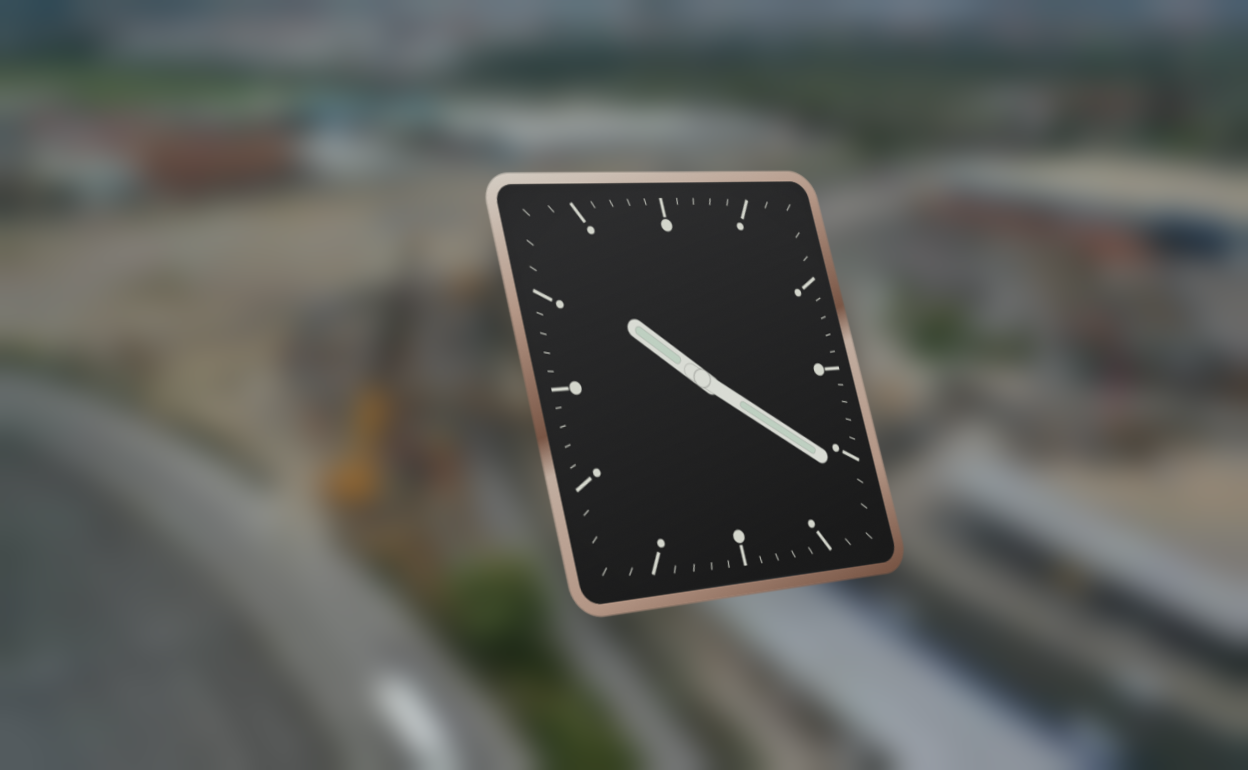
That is 10h21
